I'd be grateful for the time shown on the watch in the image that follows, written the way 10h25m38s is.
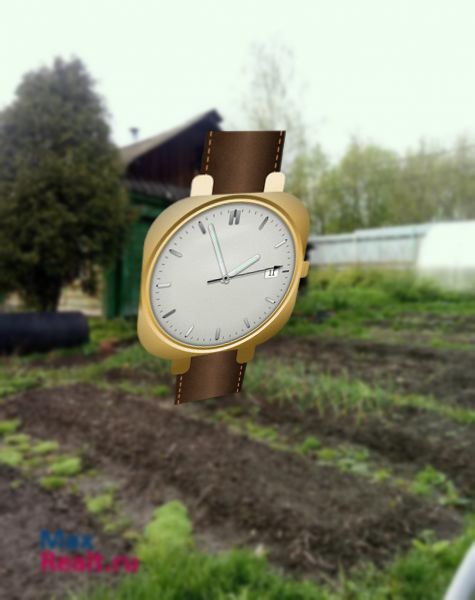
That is 1h56m14s
